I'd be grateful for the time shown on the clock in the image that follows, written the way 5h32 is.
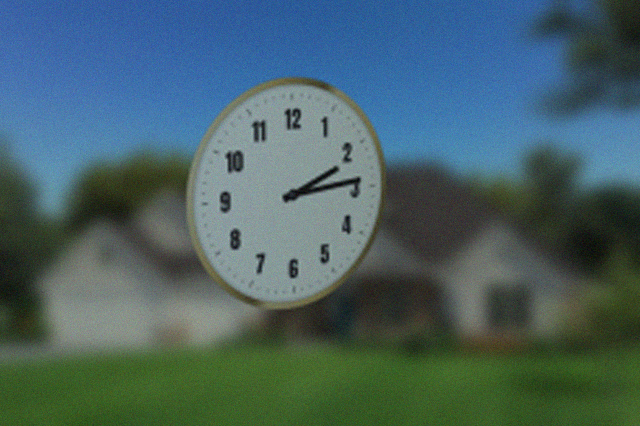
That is 2h14
